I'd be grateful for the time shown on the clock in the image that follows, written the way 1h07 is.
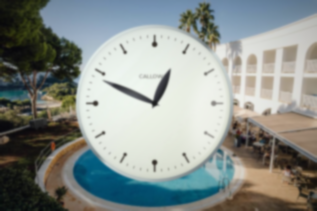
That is 12h49
